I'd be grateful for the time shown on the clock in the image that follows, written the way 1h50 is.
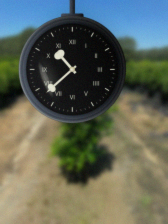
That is 10h38
